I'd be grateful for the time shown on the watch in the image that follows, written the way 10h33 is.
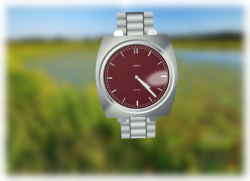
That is 4h23
